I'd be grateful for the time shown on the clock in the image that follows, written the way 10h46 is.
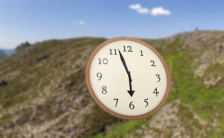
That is 5h57
